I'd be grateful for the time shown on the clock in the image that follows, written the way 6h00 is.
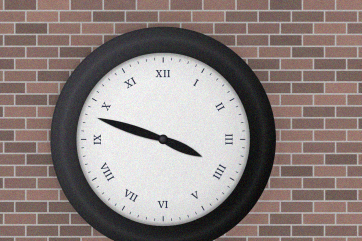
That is 3h48
